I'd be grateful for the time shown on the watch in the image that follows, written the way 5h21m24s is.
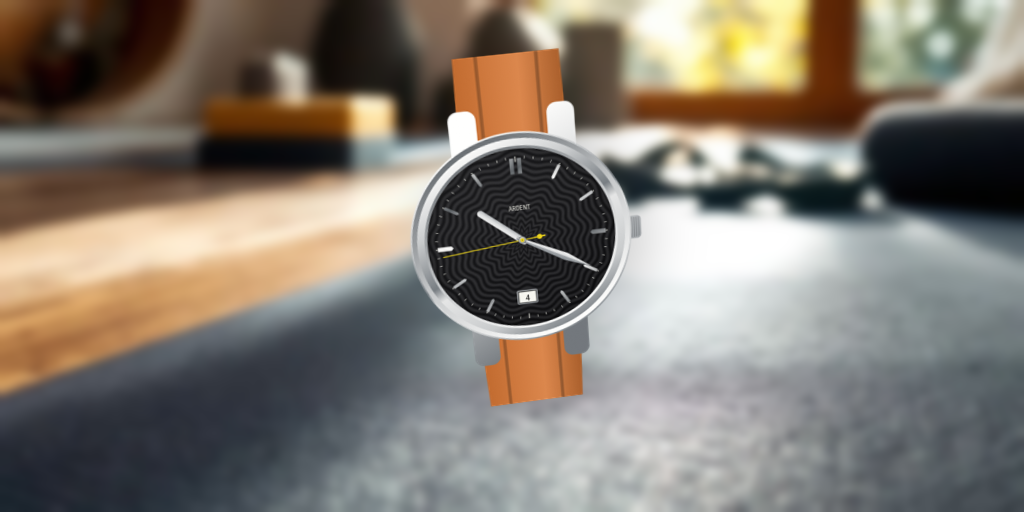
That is 10h19m44s
